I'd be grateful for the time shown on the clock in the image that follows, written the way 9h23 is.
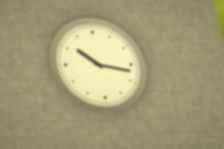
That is 10h17
